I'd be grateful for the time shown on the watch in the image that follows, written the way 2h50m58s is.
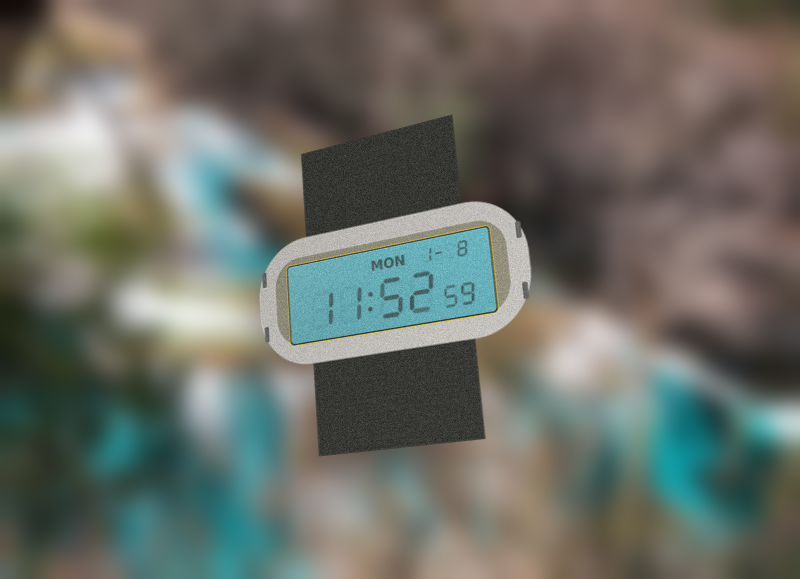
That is 11h52m59s
